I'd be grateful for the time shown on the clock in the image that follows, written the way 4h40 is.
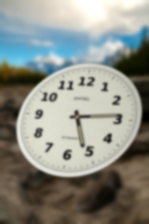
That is 5h14
